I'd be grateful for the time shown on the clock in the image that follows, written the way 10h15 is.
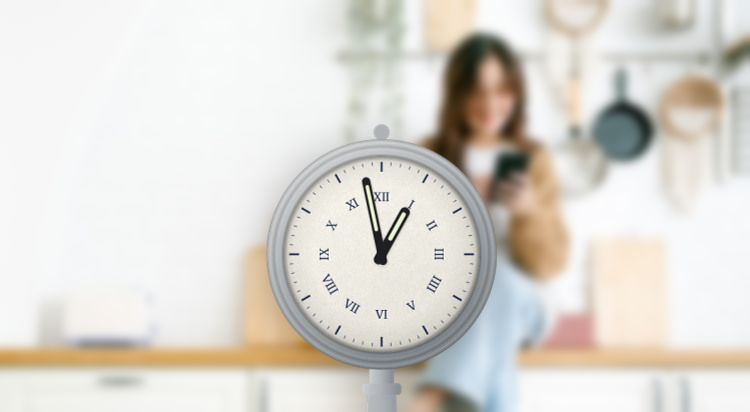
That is 12h58
